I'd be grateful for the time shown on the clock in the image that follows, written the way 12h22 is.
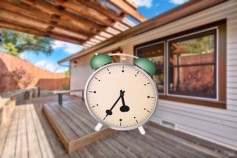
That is 5h35
